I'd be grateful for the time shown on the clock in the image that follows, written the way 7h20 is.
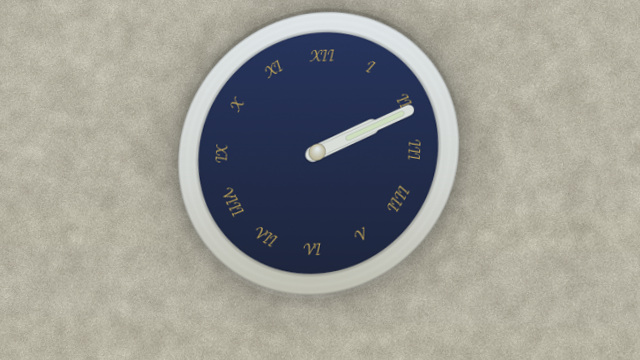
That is 2h11
